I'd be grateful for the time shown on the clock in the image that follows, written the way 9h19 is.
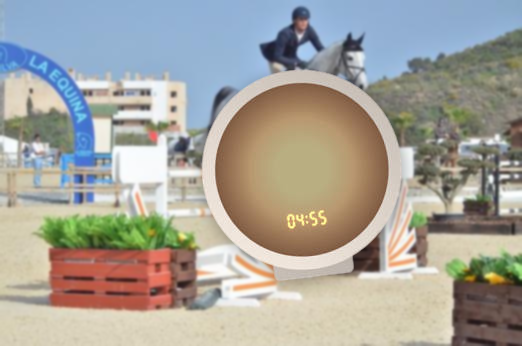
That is 4h55
